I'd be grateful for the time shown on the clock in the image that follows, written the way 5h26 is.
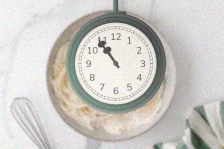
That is 10h54
